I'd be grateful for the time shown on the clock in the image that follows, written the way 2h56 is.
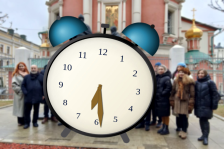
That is 6h29
